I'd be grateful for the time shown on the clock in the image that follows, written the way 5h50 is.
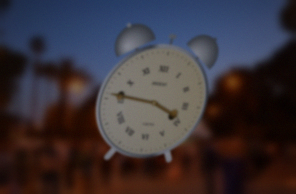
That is 3h46
